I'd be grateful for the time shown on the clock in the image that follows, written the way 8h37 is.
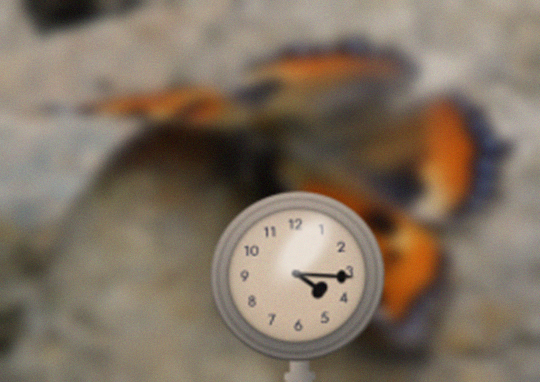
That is 4h16
